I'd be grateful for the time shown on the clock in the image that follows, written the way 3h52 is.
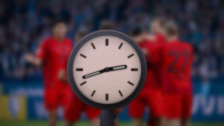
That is 2h42
